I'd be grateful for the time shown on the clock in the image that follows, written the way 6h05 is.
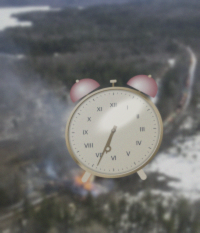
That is 6h34
